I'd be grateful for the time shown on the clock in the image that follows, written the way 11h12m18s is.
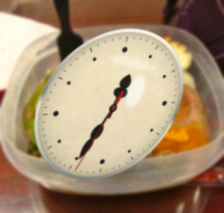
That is 12h34m34s
